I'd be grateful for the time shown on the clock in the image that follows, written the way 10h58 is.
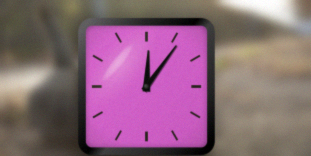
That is 12h06
